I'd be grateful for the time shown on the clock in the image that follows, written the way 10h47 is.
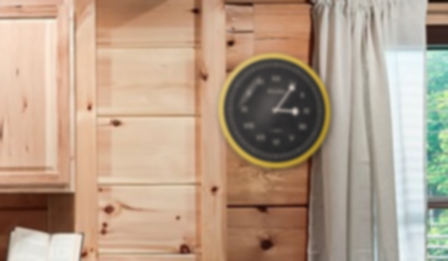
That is 3h06
